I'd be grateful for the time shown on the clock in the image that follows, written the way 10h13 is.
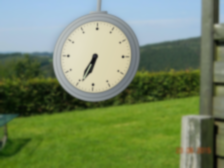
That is 6h34
